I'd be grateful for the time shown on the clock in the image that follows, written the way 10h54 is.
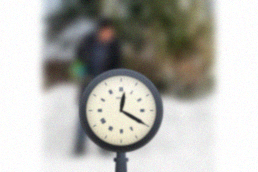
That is 12h20
